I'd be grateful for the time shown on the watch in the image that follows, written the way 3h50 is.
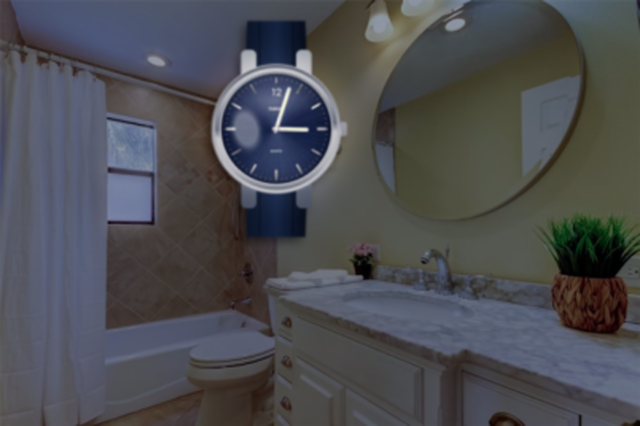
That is 3h03
